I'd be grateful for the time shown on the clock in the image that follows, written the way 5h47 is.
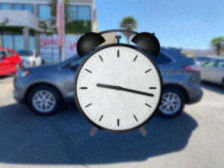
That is 9h17
